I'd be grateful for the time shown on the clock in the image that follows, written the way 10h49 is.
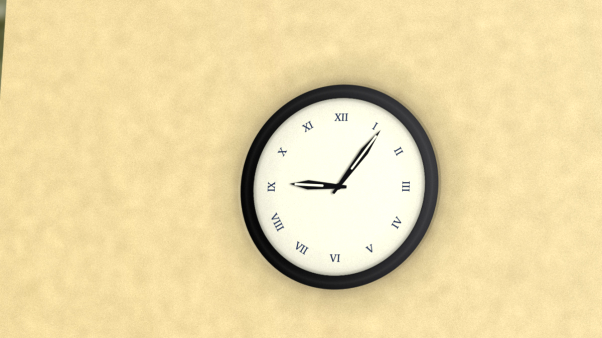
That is 9h06
